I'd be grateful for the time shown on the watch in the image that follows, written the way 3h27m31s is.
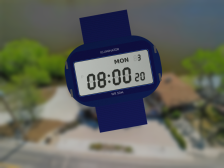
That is 8h00m20s
